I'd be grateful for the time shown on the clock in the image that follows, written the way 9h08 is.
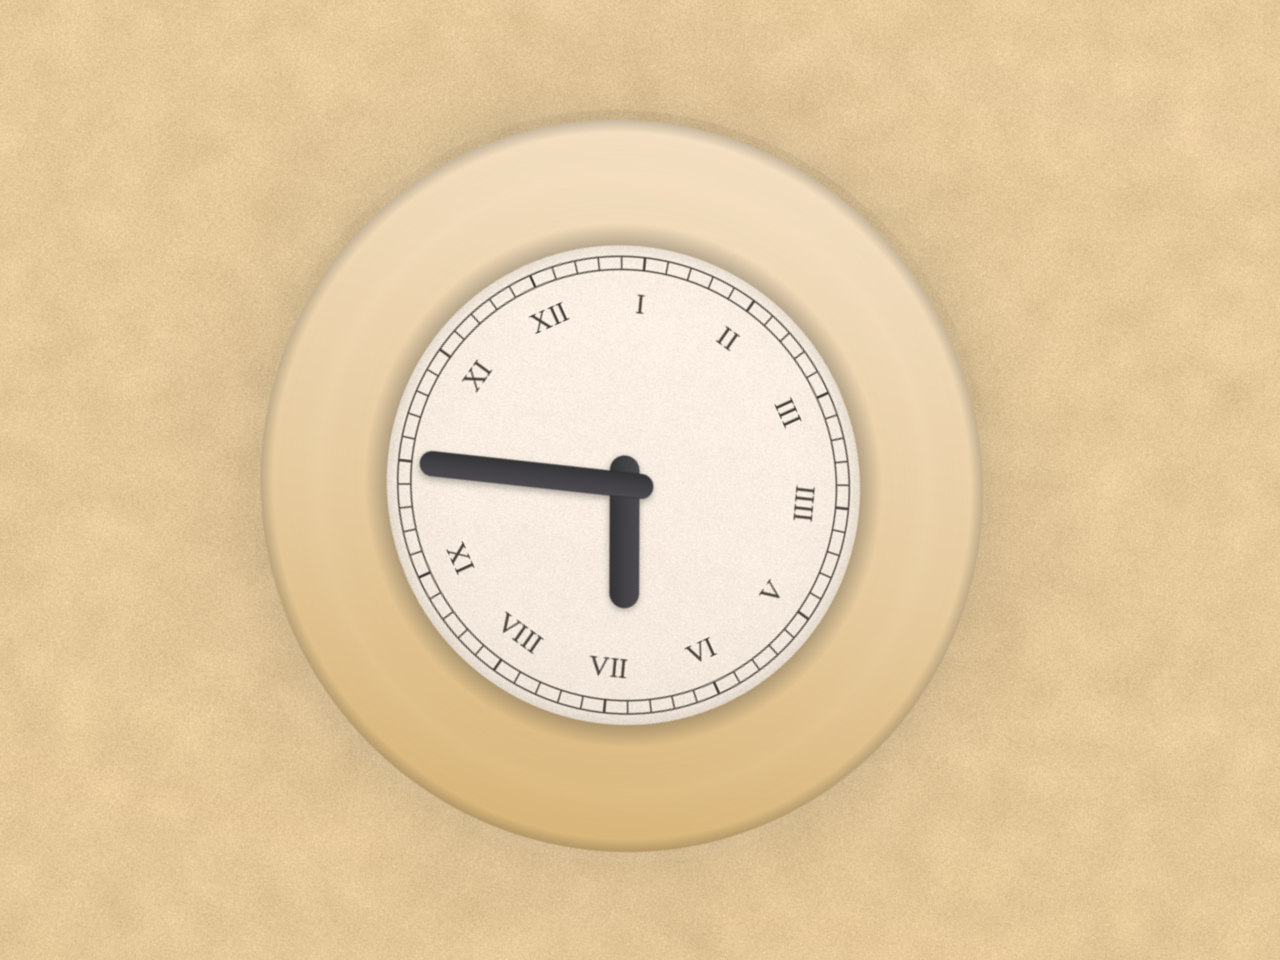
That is 6h50
